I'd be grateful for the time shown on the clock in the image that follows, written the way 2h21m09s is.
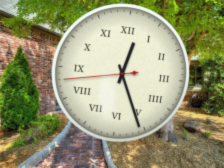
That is 12h25m43s
